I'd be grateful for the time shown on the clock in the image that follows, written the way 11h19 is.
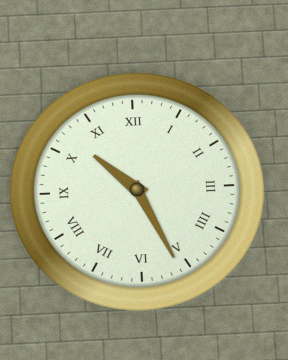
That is 10h26
